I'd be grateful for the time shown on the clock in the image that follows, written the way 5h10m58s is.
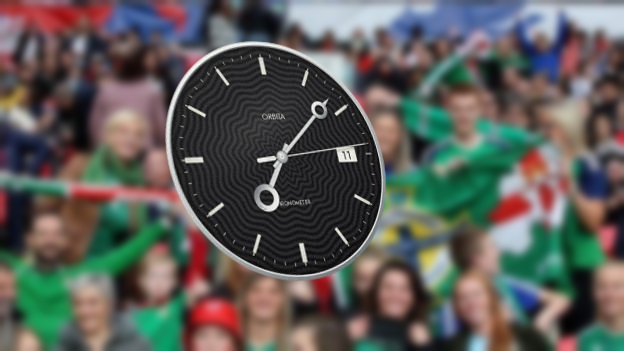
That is 7h08m14s
